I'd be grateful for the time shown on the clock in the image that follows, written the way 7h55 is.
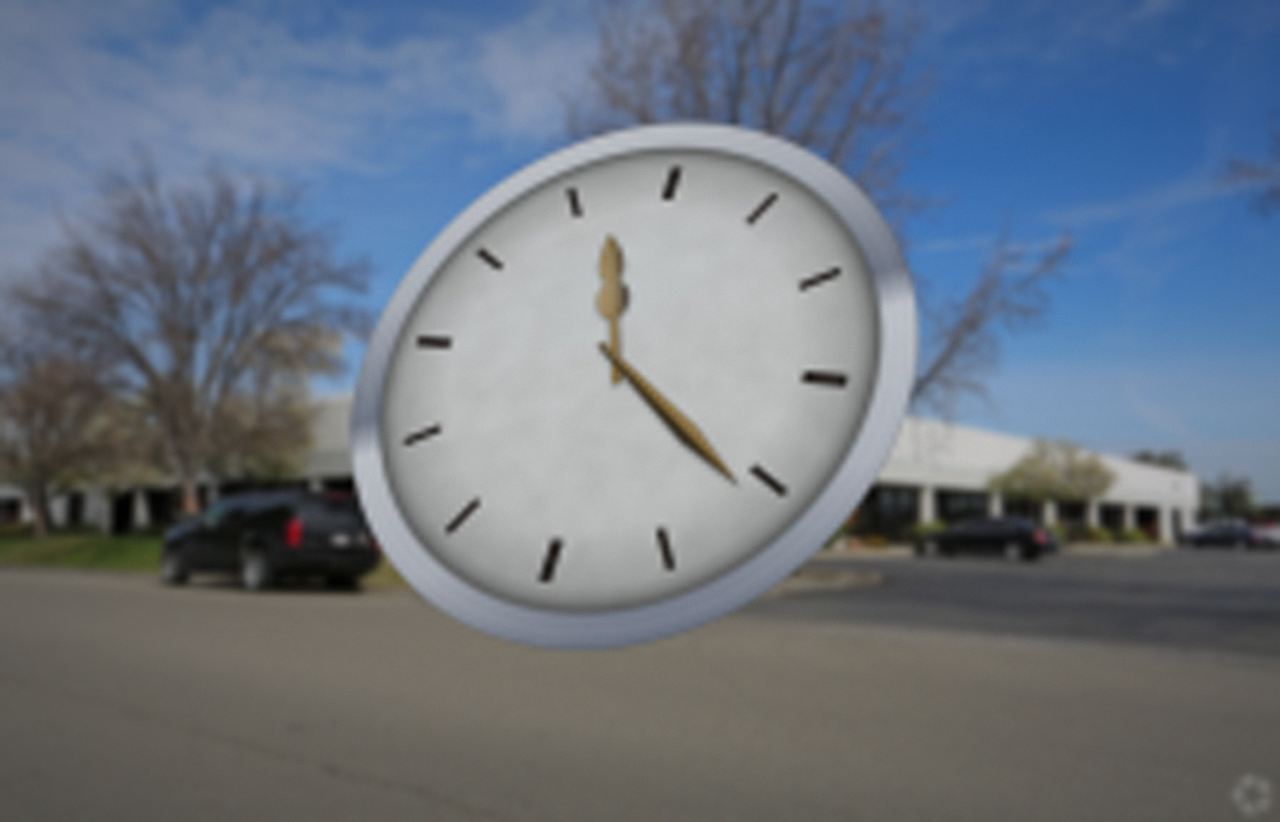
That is 11h21
